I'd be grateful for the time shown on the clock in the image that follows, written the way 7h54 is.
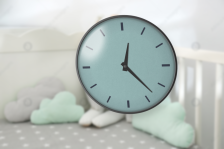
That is 12h23
